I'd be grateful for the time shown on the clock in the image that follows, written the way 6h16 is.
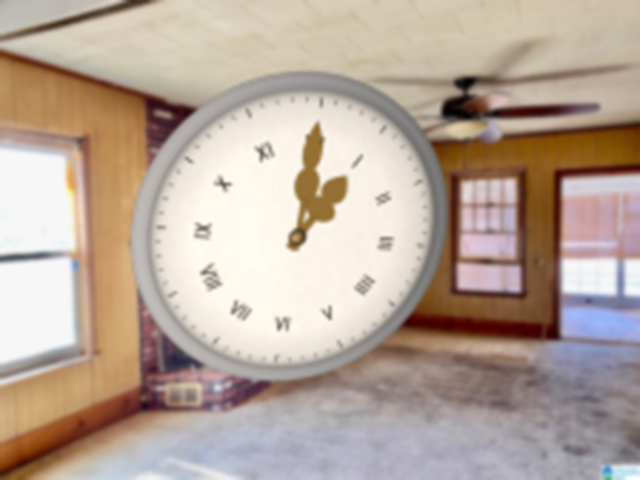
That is 1h00
